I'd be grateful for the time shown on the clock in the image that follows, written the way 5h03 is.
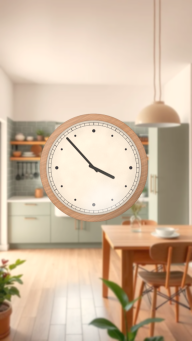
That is 3h53
